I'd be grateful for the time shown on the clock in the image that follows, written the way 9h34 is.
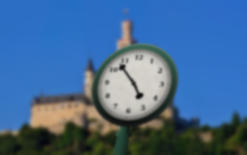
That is 4h53
